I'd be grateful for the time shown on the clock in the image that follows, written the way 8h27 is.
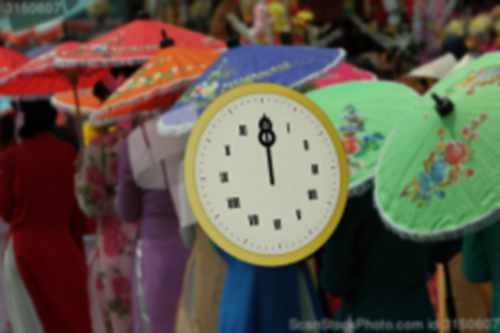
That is 12h00
